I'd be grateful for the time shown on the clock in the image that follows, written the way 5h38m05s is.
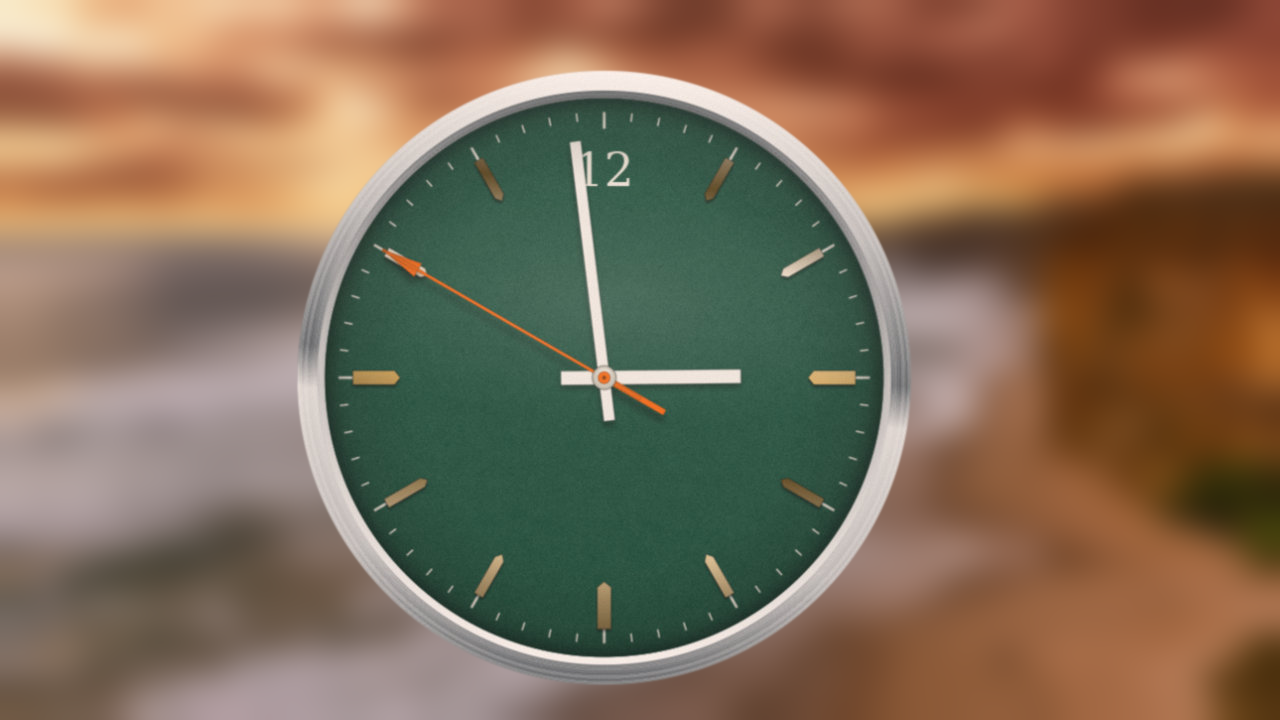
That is 2h58m50s
